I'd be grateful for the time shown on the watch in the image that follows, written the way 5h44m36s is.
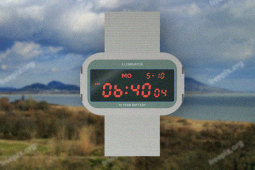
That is 6h40m04s
